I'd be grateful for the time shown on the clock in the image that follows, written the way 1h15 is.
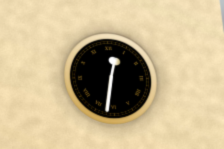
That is 12h32
